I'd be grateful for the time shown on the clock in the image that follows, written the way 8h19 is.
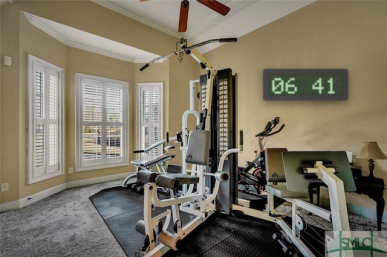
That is 6h41
